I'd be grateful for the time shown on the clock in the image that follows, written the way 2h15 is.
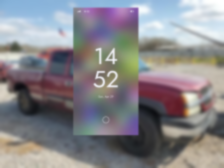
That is 14h52
